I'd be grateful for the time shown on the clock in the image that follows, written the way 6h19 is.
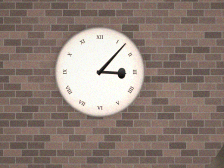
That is 3h07
